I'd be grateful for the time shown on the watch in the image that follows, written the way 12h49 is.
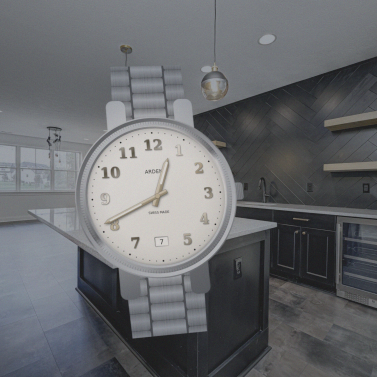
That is 12h41
